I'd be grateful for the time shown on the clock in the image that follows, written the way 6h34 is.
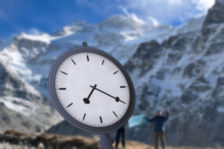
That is 7h20
